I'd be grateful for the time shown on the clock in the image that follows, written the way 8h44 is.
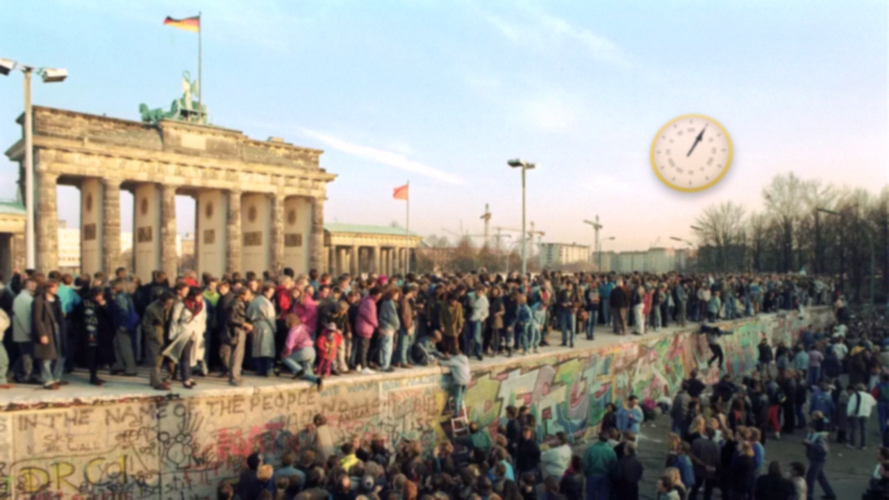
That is 1h05
